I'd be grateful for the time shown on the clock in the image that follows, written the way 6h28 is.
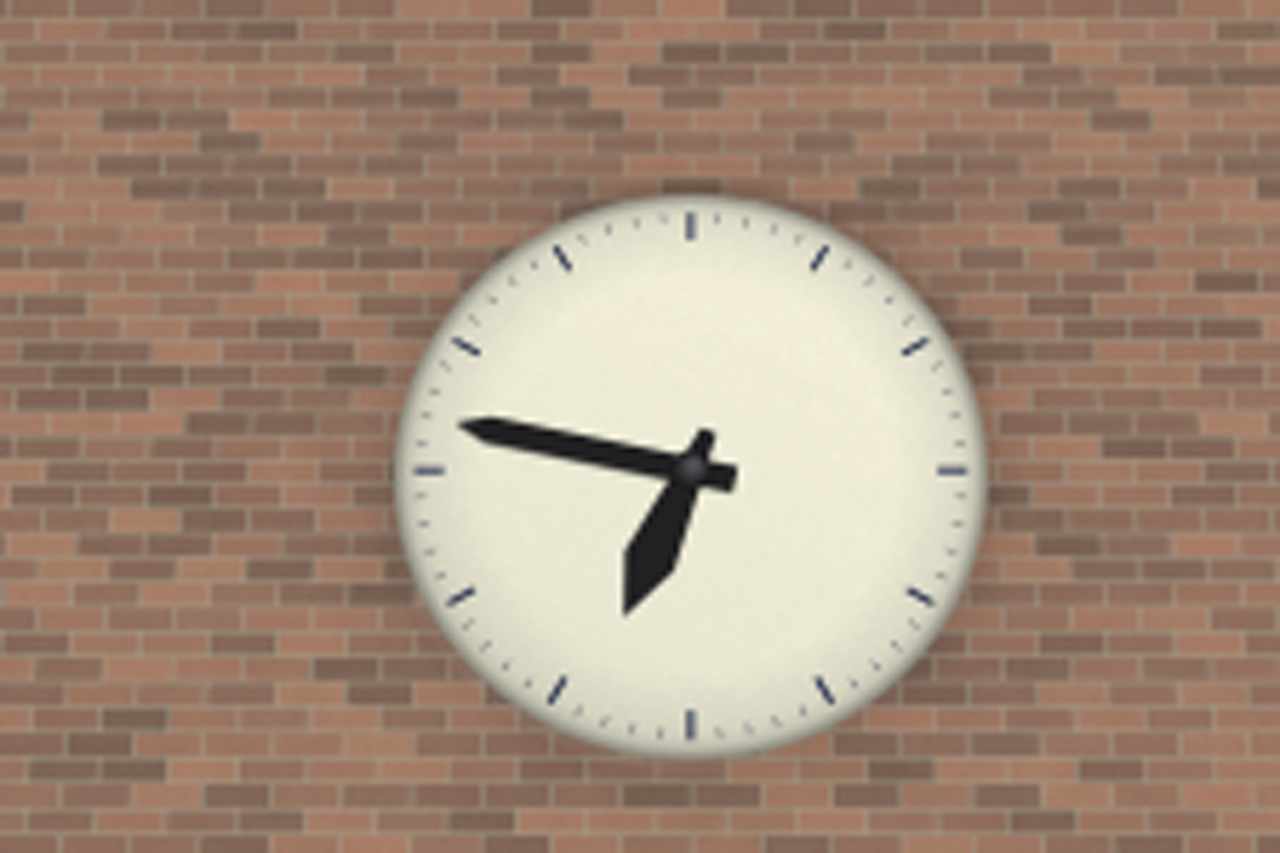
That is 6h47
